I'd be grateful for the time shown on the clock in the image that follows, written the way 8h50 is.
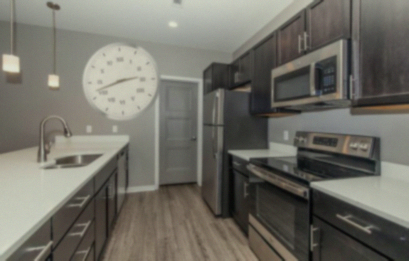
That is 2h42
